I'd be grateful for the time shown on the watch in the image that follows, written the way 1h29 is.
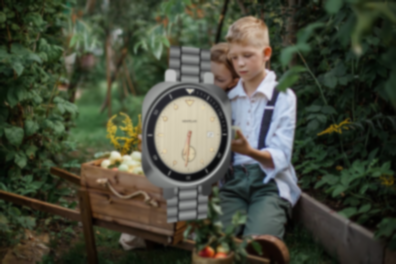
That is 6h31
